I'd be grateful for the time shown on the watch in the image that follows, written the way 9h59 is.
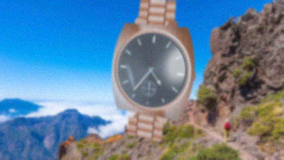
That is 4h36
